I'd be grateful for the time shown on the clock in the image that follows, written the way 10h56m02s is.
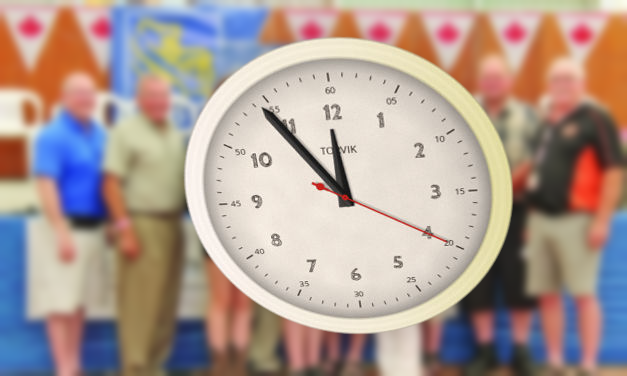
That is 11h54m20s
